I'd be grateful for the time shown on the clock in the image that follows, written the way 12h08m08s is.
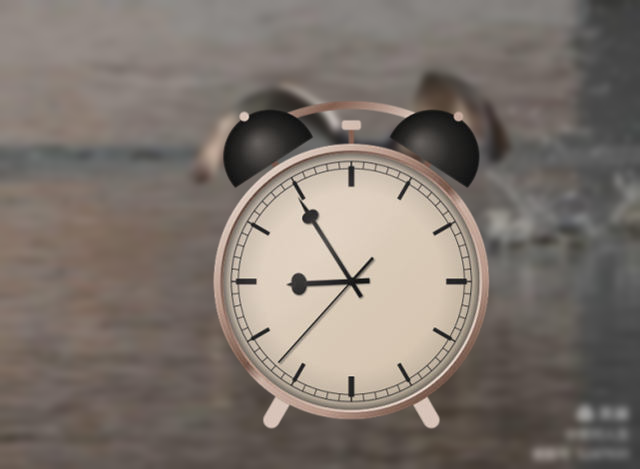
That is 8h54m37s
